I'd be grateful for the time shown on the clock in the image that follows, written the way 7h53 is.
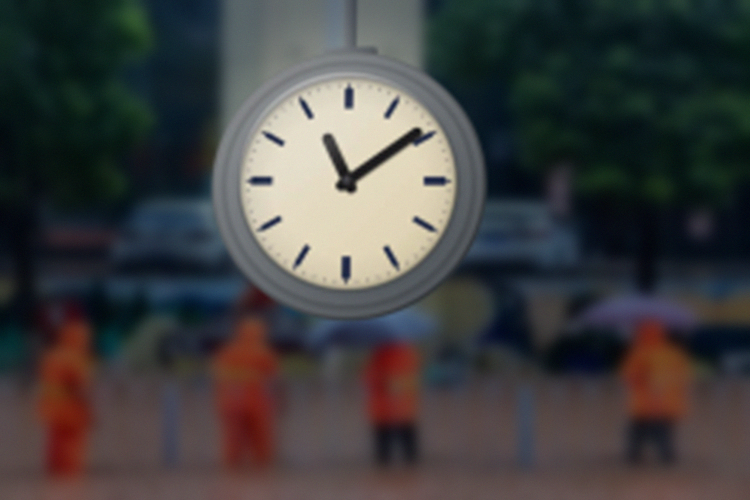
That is 11h09
